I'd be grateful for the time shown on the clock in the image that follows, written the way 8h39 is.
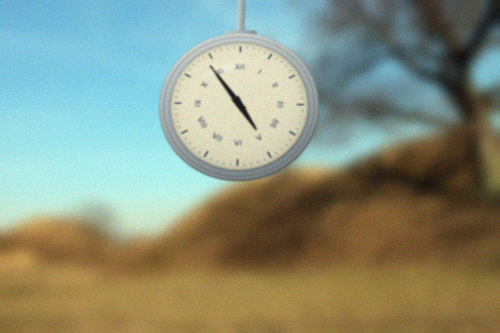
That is 4h54
